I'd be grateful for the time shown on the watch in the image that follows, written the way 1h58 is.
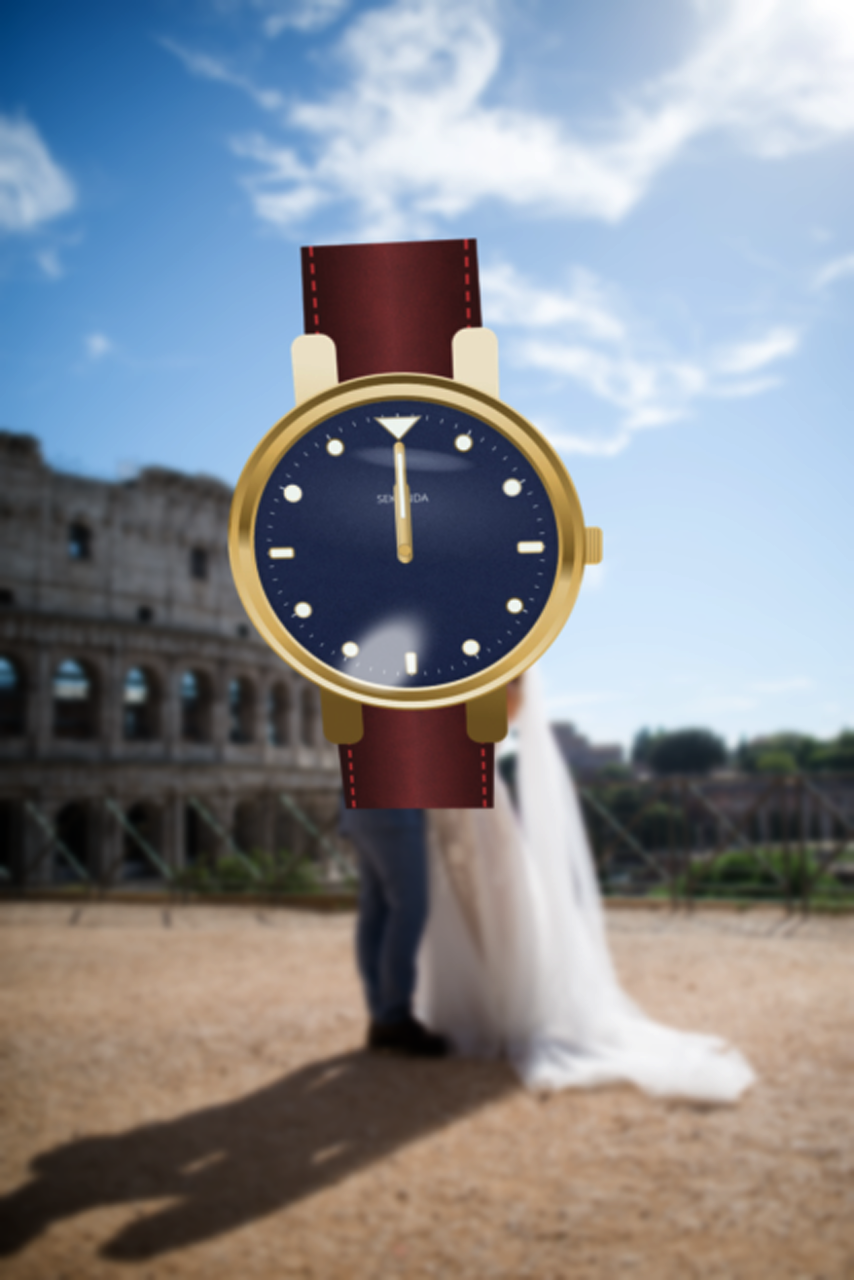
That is 12h00
